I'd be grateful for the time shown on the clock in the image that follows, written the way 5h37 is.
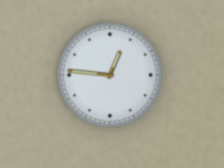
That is 12h46
